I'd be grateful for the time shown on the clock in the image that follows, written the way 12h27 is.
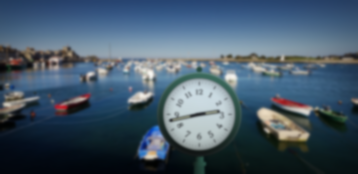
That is 2h43
